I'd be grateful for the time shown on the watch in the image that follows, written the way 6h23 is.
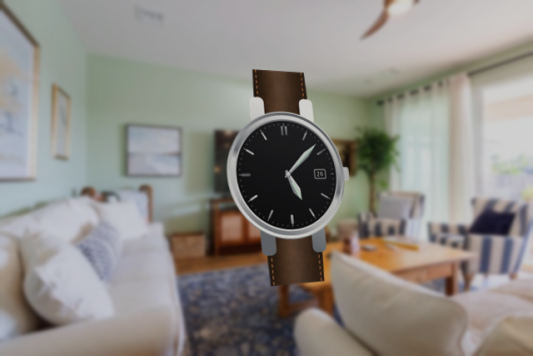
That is 5h08
